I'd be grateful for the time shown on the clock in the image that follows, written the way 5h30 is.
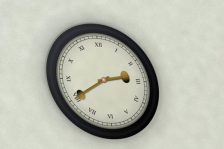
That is 2h40
